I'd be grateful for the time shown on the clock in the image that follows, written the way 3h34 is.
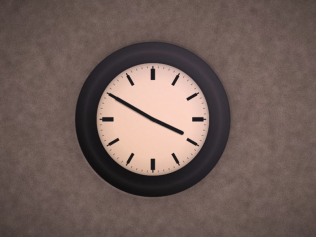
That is 3h50
